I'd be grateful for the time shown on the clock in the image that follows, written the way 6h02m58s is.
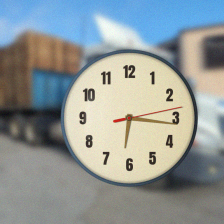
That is 6h16m13s
